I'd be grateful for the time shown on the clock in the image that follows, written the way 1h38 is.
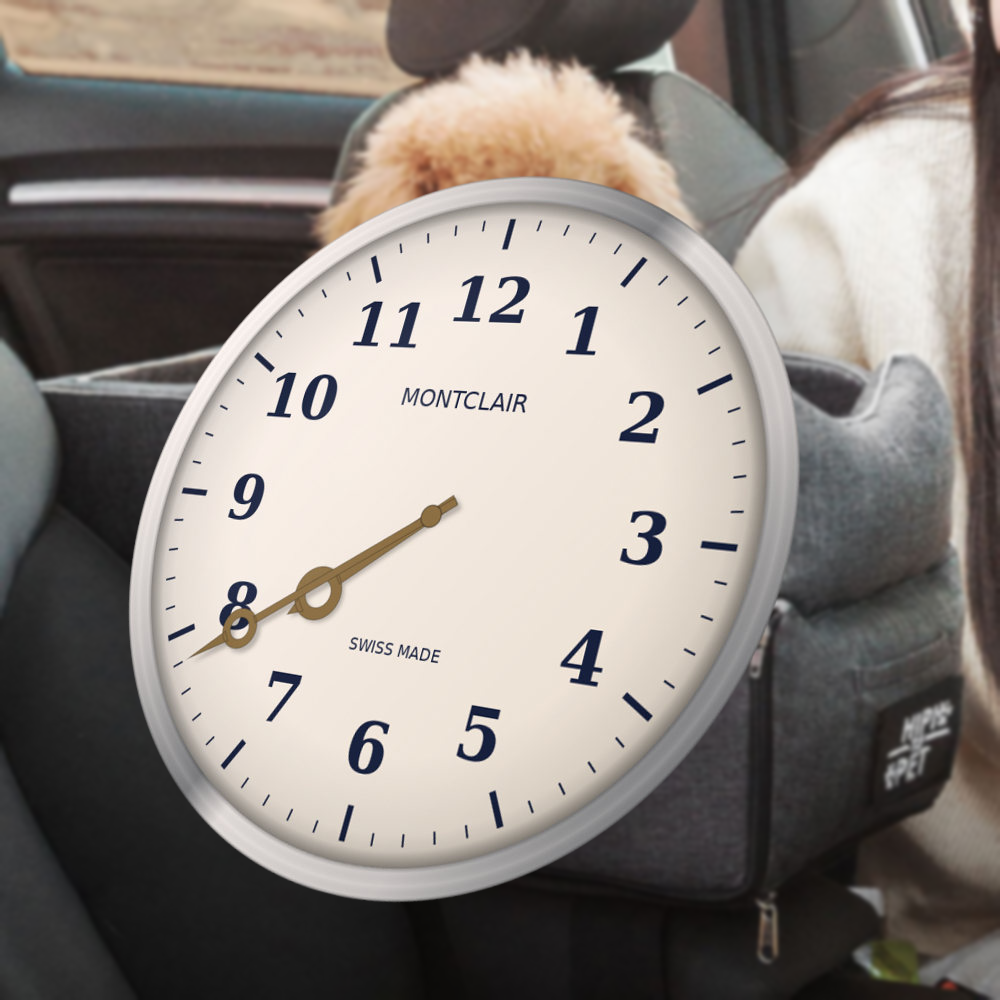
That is 7h39
